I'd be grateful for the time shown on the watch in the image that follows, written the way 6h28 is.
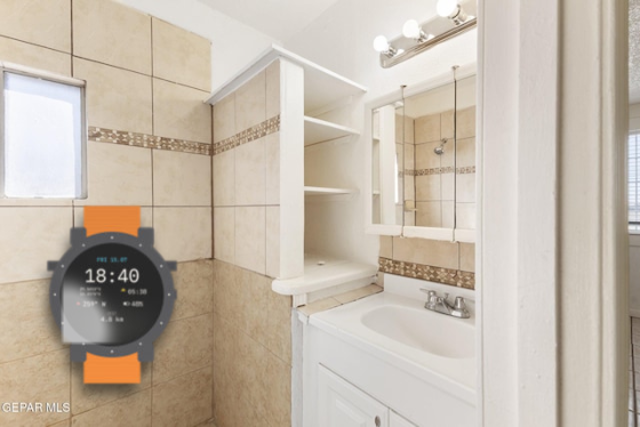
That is 18h40
